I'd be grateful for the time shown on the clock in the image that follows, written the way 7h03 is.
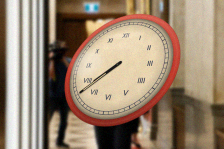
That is 7h38
